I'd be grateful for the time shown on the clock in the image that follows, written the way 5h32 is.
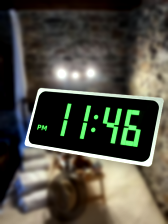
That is 11h46
